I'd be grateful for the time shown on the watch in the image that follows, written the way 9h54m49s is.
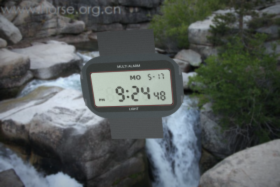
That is 9h24m48s
